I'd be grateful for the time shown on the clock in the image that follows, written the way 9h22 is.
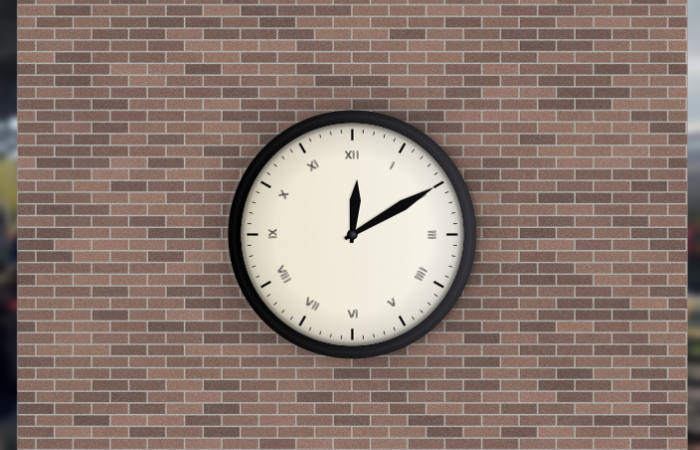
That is 12h10
